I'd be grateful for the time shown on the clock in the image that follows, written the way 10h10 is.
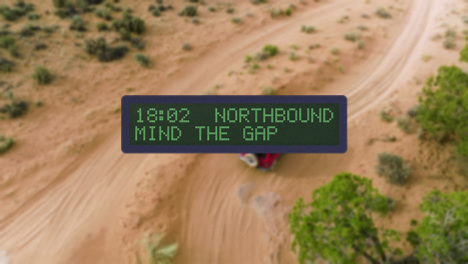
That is 18h02
